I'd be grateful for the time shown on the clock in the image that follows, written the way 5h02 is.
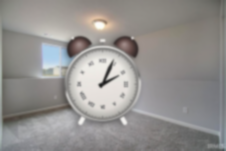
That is 2h04
